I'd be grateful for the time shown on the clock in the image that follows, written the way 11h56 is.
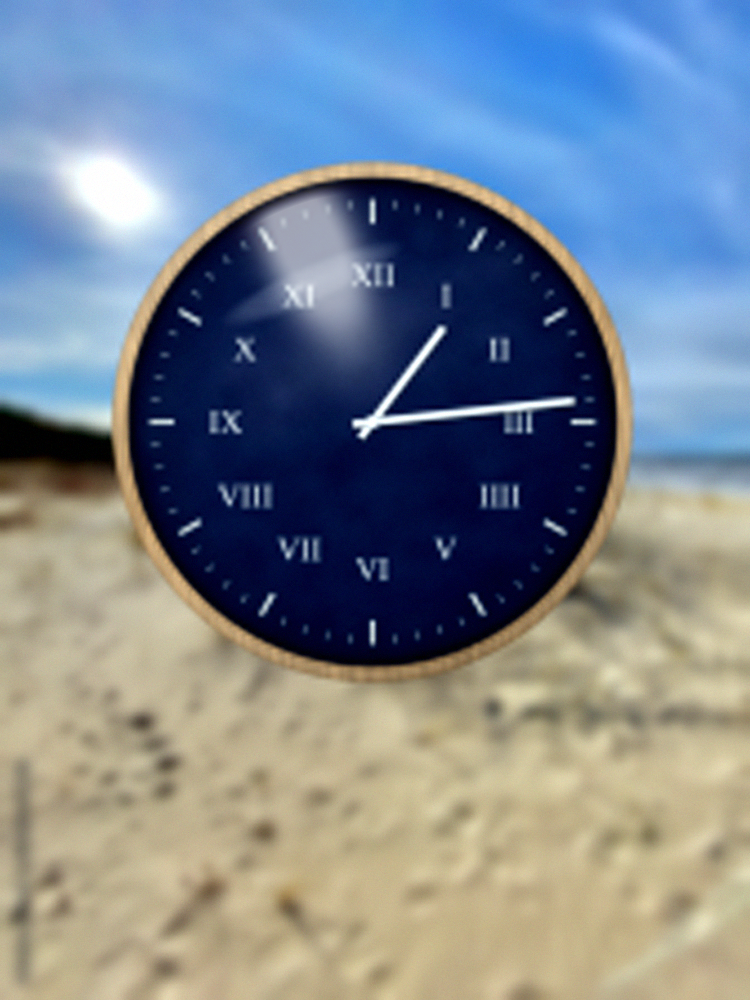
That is 1h14
